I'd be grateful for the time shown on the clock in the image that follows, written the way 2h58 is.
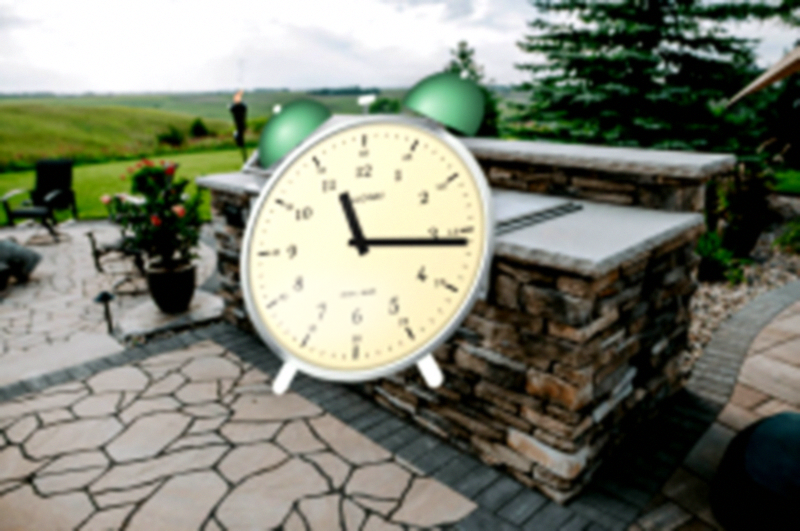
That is 11h16
